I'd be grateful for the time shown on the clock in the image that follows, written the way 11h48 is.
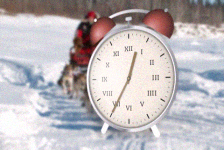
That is 12h35
